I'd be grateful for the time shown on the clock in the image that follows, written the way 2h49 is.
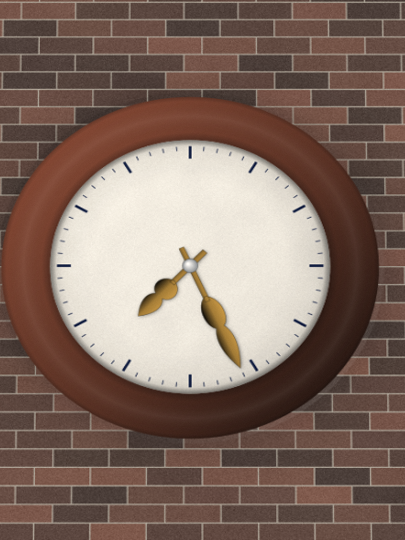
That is 7h26
